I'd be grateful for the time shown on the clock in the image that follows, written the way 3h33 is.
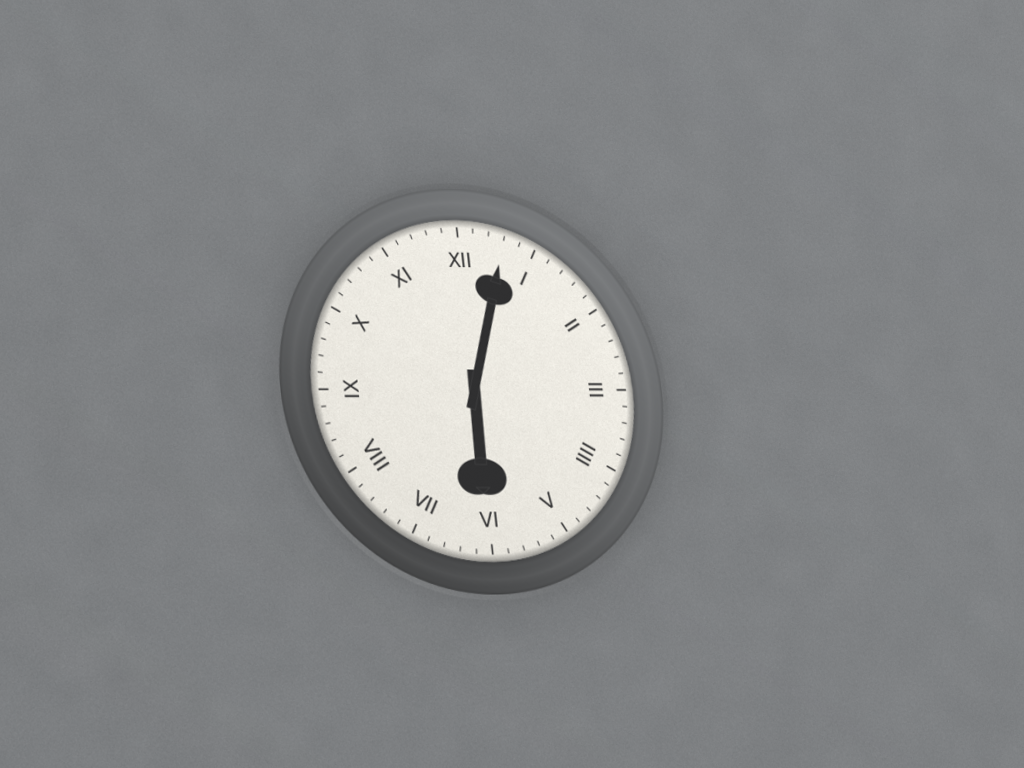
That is 6h03
